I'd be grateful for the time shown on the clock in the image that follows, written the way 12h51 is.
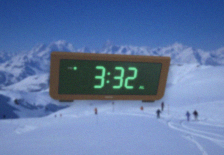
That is 3h32
